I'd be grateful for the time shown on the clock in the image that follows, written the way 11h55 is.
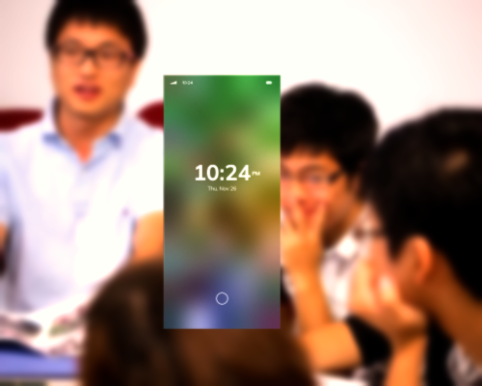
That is 10h24
